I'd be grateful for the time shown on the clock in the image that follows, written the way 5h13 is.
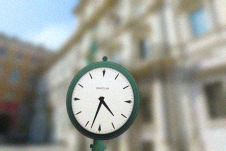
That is 4h33
